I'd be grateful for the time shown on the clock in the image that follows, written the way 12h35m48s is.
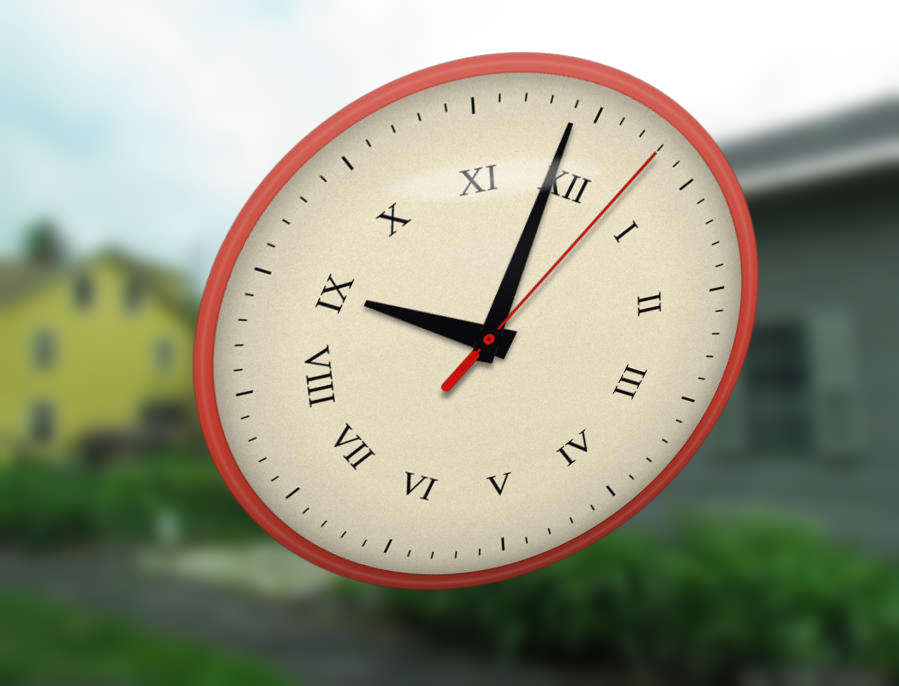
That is 8h59m03s
